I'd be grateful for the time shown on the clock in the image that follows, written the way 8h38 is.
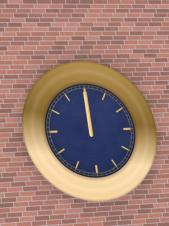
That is 12h00
